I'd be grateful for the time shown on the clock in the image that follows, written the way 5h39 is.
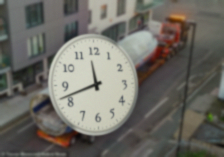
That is 11h42
